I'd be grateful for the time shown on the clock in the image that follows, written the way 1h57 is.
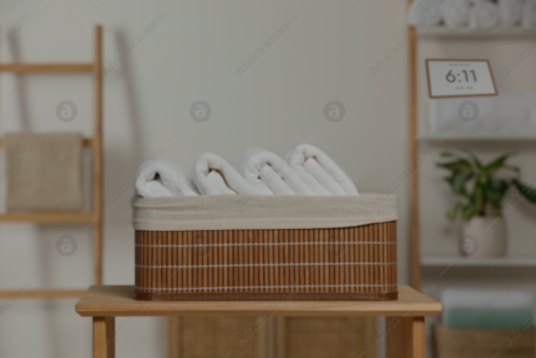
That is 6h11
